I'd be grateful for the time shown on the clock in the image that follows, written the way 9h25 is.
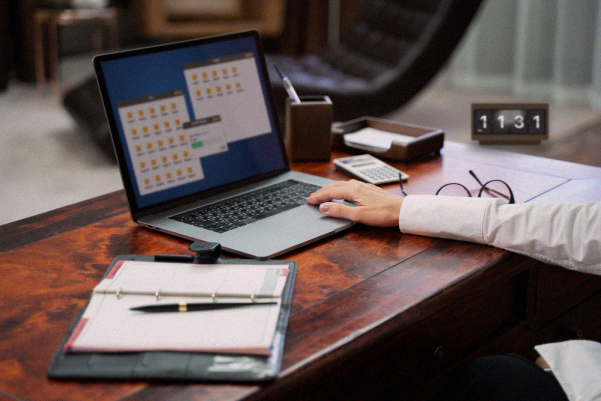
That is 11h31
